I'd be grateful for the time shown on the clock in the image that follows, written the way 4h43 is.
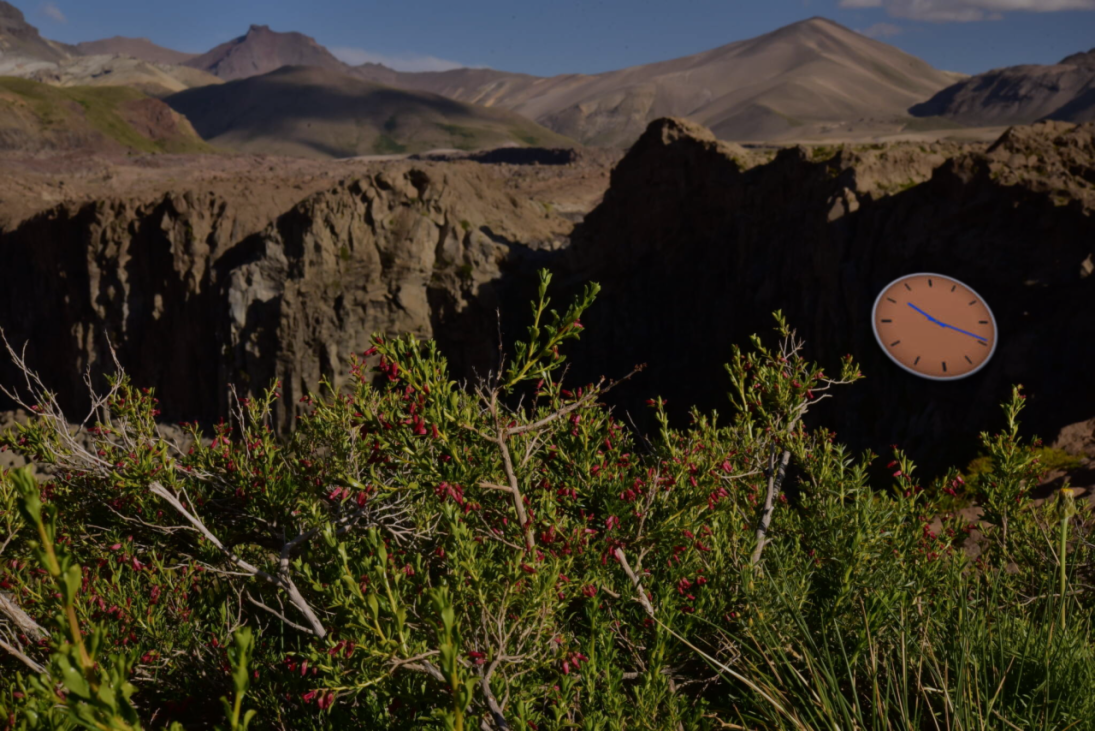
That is 10h19
